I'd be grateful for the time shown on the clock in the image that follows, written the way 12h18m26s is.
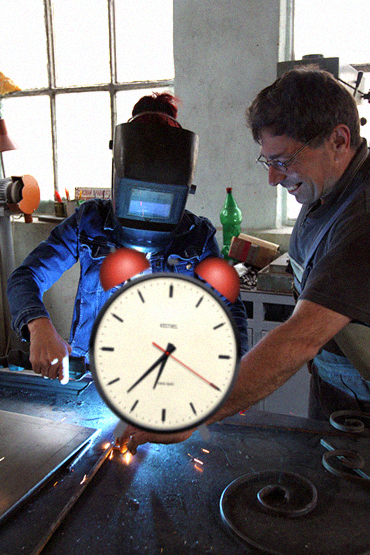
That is 6h37m20s
